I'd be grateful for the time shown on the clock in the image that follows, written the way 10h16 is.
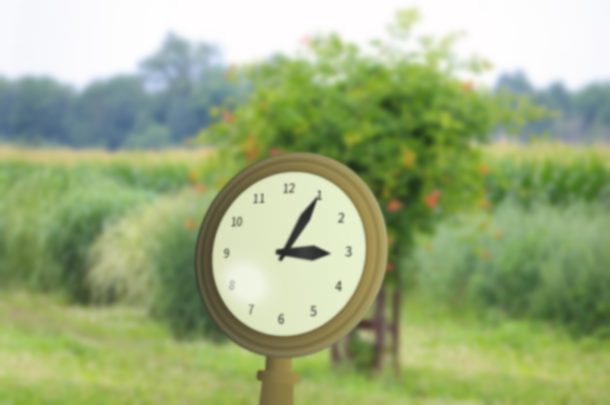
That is 3h05
